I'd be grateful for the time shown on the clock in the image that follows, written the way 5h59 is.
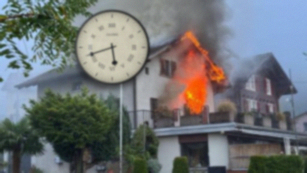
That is 5h42
